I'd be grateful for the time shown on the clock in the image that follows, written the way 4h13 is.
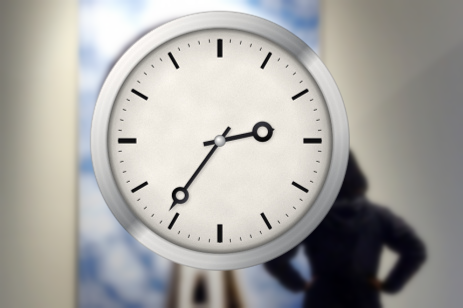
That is 2h36
